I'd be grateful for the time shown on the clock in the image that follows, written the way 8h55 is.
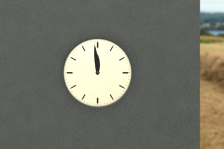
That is 11h59
